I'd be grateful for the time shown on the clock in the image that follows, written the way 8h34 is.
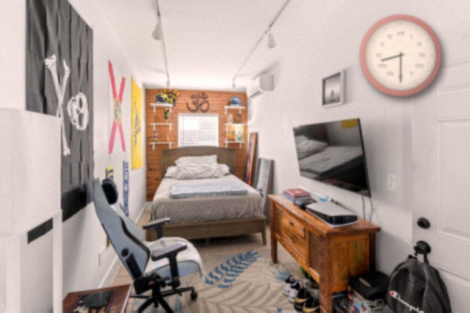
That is 8h30
